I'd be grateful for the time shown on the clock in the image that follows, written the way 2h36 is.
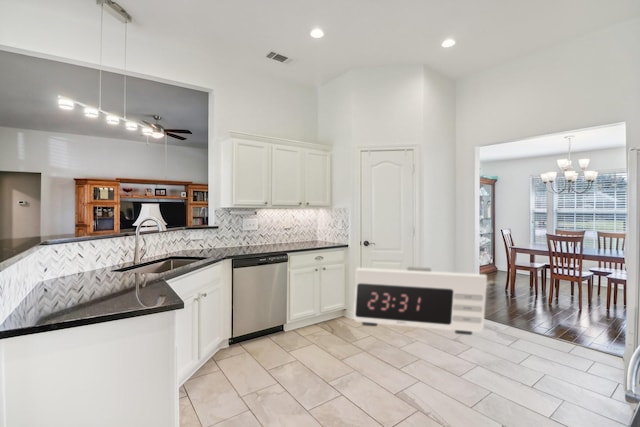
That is 23h31
